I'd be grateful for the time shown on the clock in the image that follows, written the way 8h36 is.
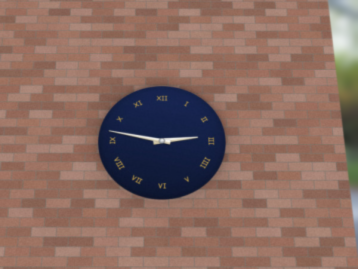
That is 2h47
